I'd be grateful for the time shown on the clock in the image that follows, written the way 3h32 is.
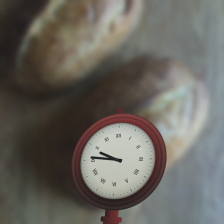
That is 9h46
